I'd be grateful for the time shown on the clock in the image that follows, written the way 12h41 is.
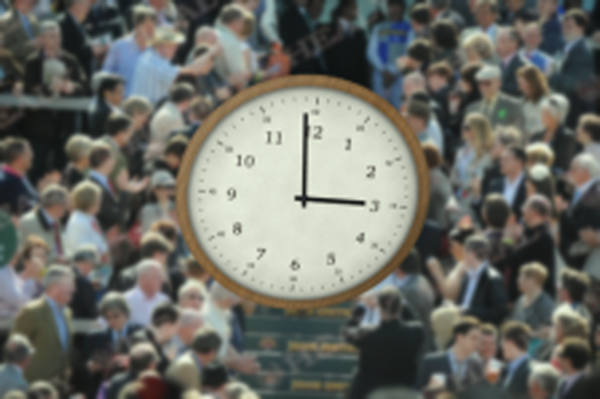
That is 2h59
